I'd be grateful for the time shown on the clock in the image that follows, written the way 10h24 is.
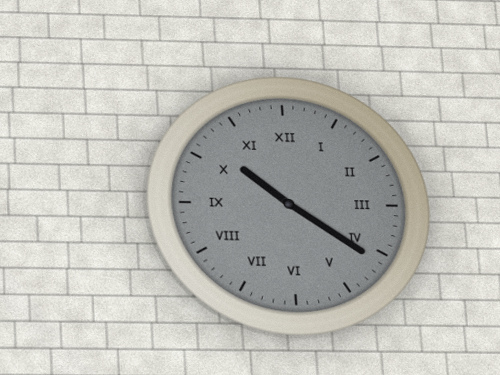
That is 10h21
